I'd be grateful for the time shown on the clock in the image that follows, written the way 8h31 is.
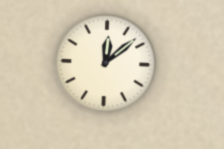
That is 12h08
